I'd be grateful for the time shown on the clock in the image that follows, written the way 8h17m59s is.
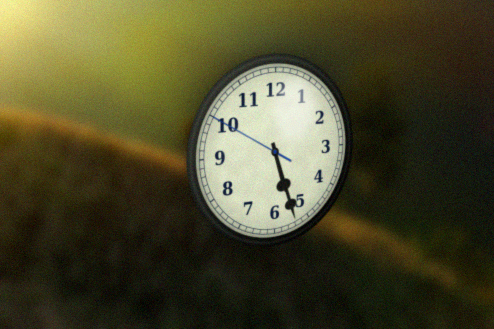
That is 5h26m50s
